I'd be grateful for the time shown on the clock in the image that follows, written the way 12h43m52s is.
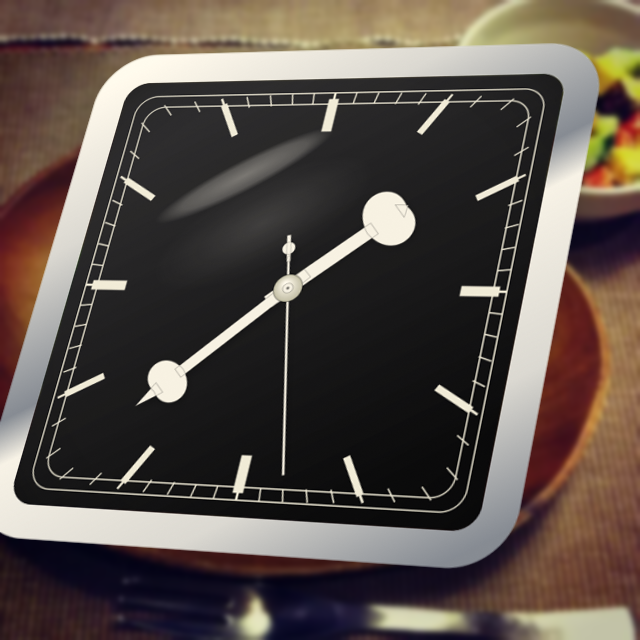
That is 1h37m28s
